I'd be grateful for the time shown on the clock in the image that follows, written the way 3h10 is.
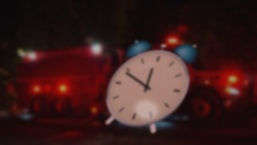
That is 11h49
